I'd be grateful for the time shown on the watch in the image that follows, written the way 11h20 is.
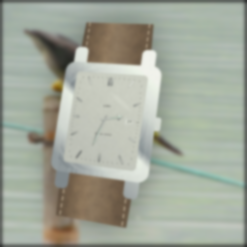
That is 2h33
